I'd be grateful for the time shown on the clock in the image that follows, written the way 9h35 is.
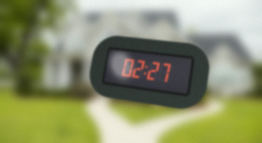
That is 2h27
